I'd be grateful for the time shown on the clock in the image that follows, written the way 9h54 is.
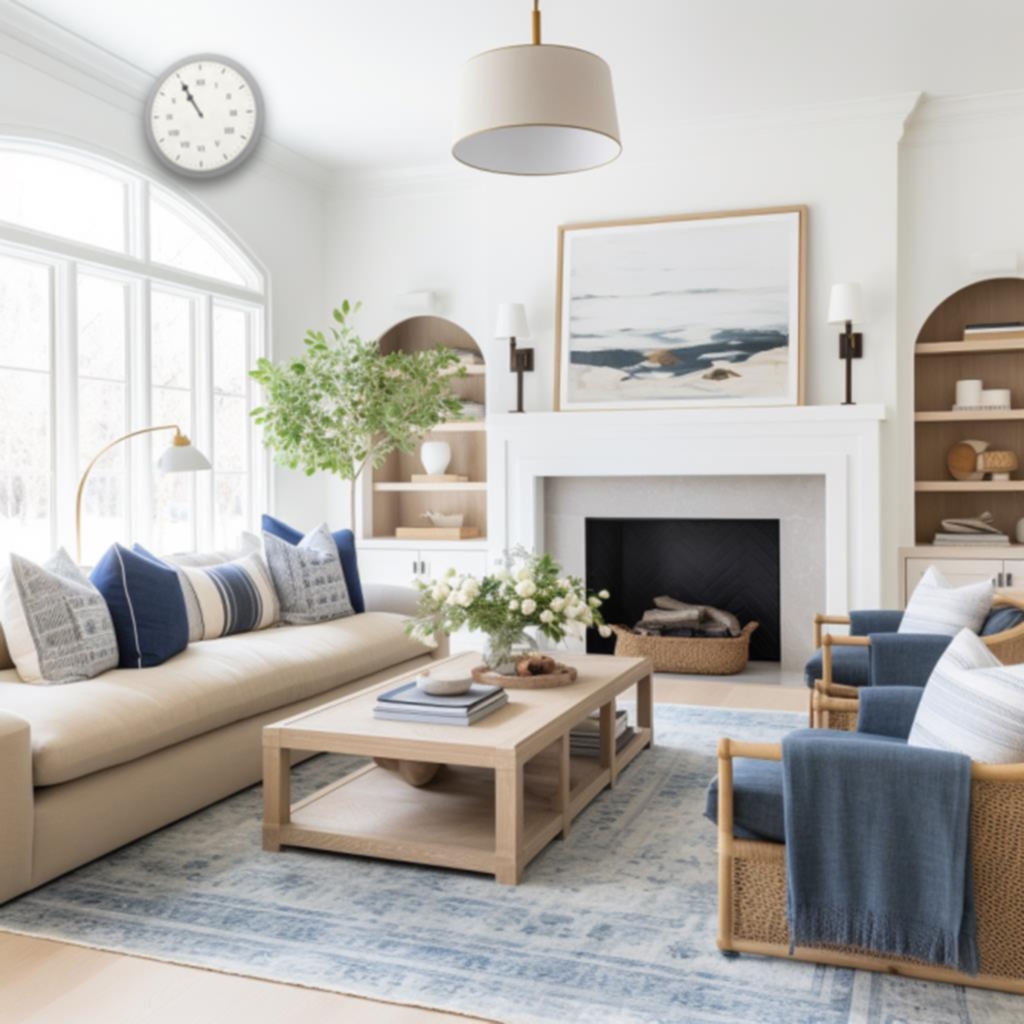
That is 10h55
